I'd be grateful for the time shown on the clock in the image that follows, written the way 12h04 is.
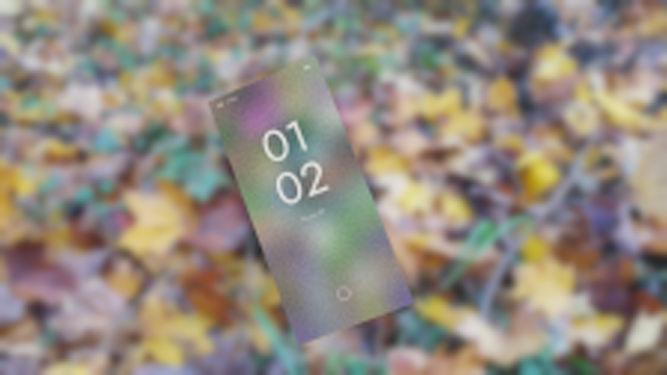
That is 1h02
